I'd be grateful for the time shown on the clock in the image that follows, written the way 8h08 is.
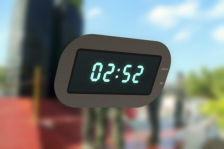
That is 2h52
